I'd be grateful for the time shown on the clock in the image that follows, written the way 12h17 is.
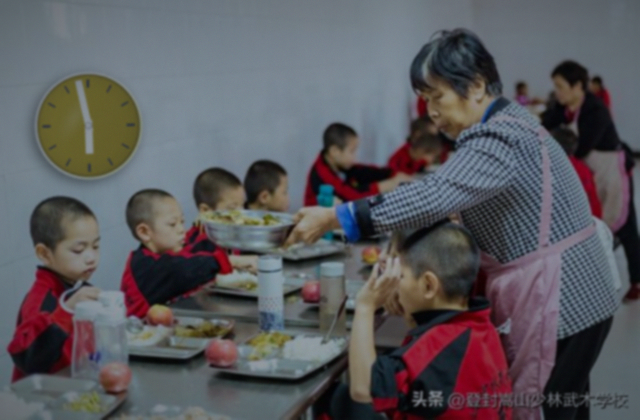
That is 5h58
